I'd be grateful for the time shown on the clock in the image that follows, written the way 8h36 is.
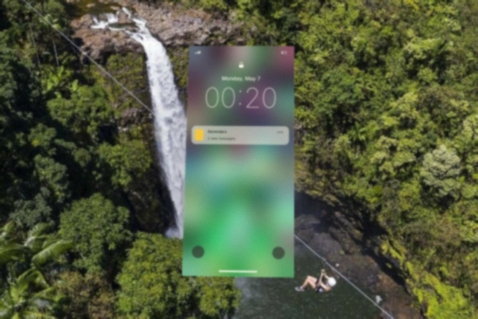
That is 0h20
